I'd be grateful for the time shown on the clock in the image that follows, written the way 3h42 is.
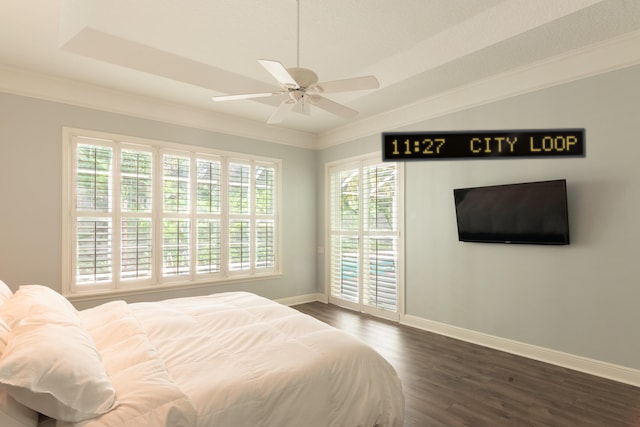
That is 11h27
